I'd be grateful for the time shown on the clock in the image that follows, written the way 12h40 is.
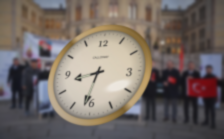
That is 8h32
